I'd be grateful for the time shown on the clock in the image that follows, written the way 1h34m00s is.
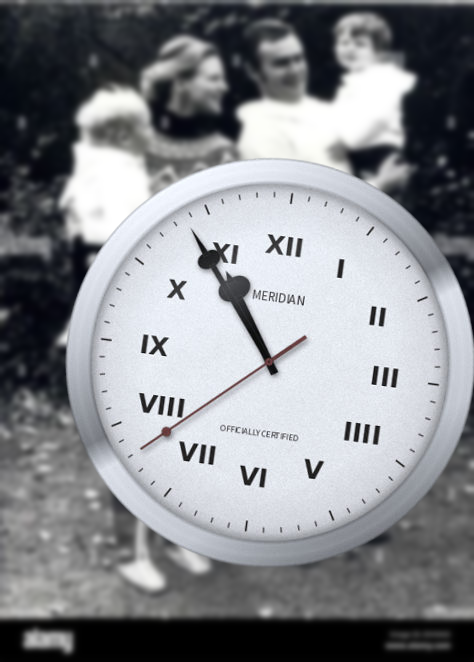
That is 10h53m38s
